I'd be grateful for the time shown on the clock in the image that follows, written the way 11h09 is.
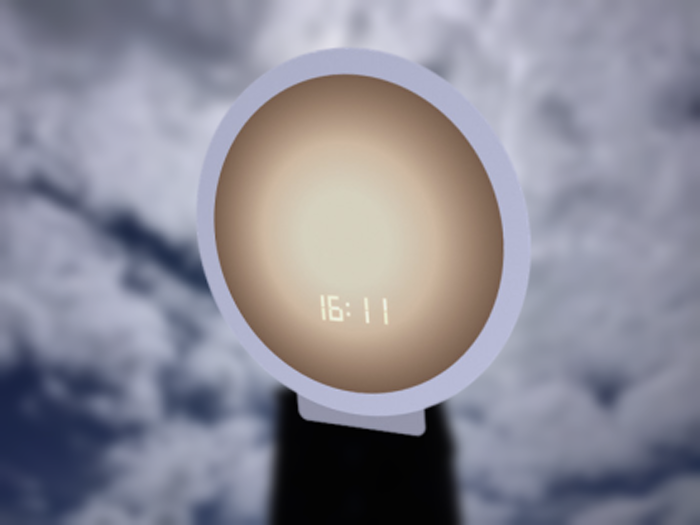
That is 16h11
